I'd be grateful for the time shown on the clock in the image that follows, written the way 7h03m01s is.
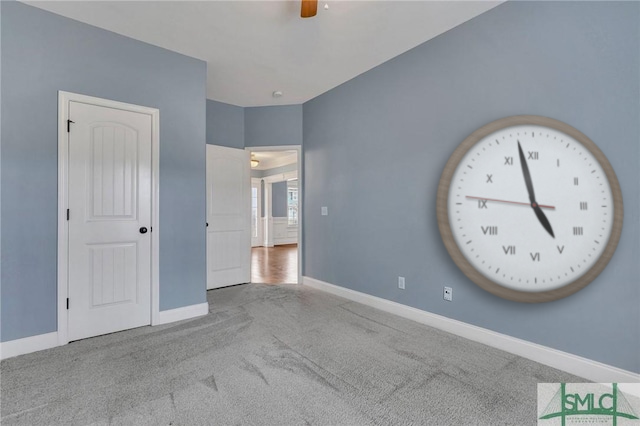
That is 4h57m46s
